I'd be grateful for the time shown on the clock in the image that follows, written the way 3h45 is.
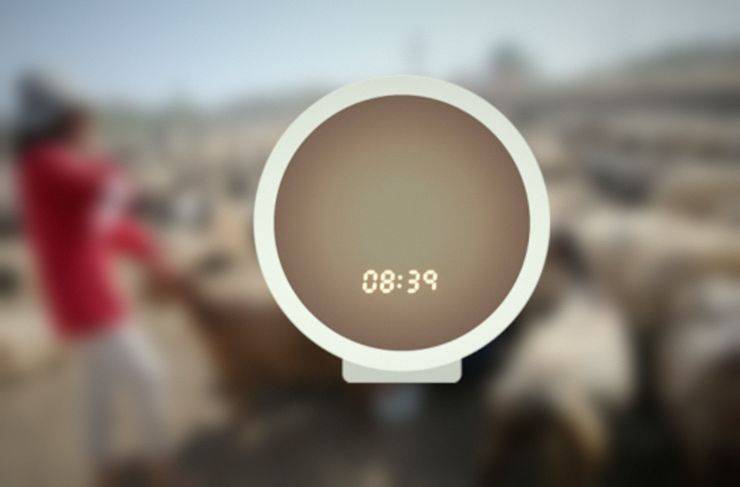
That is 8h39
